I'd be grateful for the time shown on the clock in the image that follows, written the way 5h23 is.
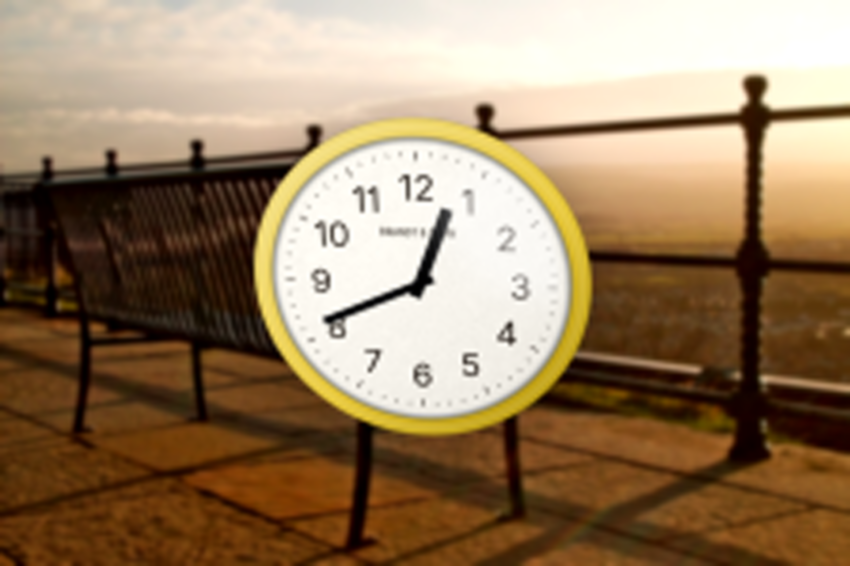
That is 12h41
